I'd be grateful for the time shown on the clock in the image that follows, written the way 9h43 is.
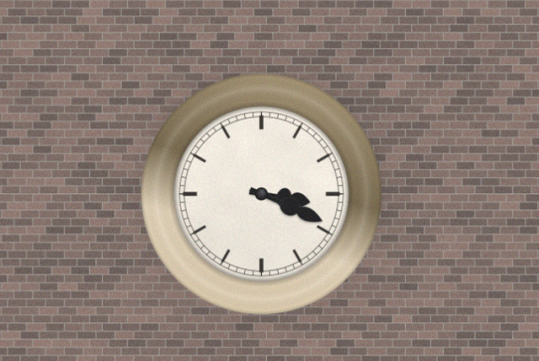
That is 3h19
